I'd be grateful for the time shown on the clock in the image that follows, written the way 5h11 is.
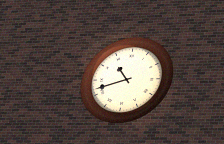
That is 10h42
